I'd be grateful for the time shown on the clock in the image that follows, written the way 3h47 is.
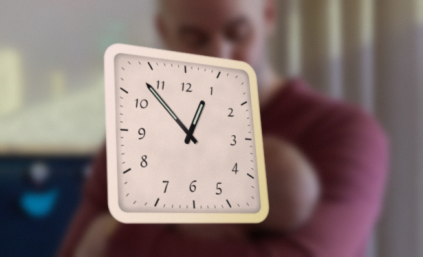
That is 12h53
